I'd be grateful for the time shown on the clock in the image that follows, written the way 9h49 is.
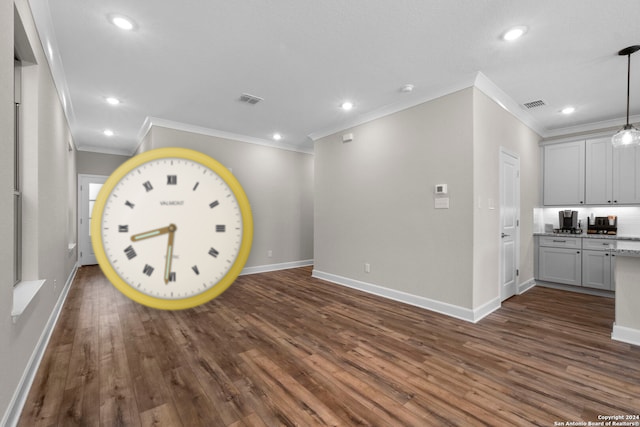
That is 8h31
